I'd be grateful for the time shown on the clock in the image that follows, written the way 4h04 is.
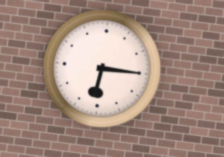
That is 6h15
